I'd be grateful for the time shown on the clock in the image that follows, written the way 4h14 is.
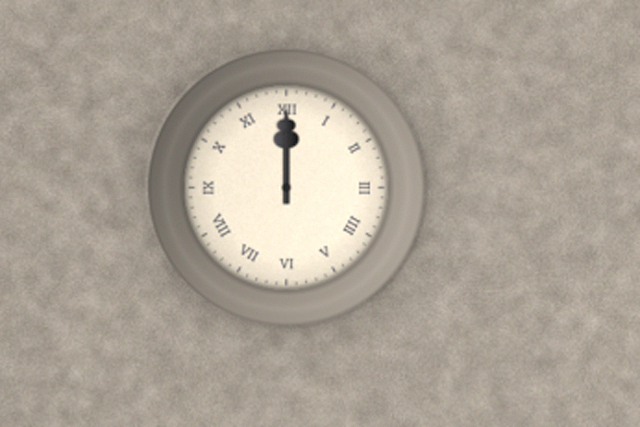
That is 12h00
